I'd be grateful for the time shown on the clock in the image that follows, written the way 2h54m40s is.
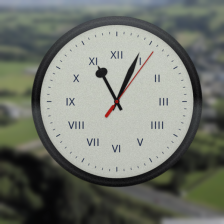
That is 11h04m06s
